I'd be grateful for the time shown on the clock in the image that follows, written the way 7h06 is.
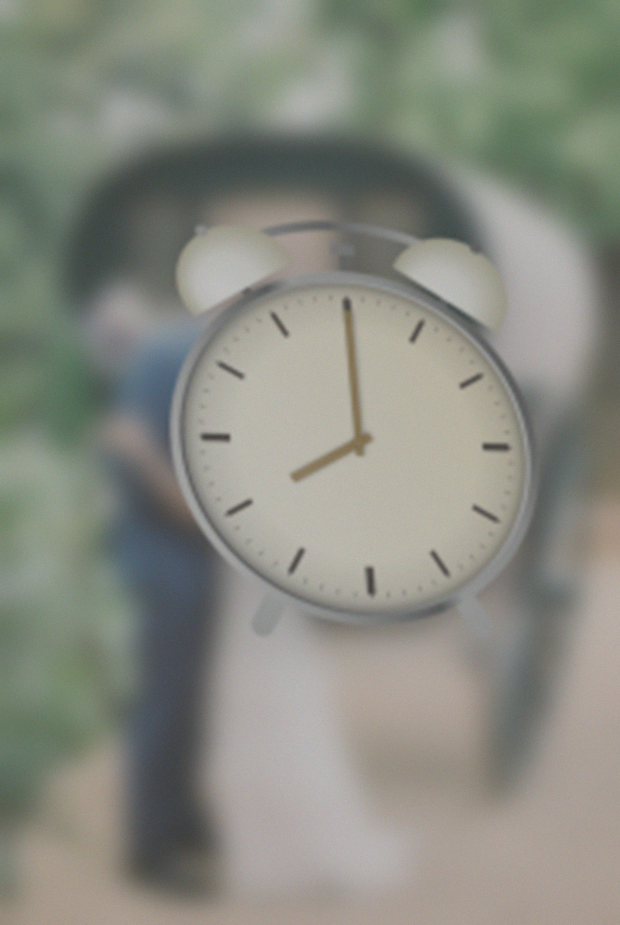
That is 8h00
